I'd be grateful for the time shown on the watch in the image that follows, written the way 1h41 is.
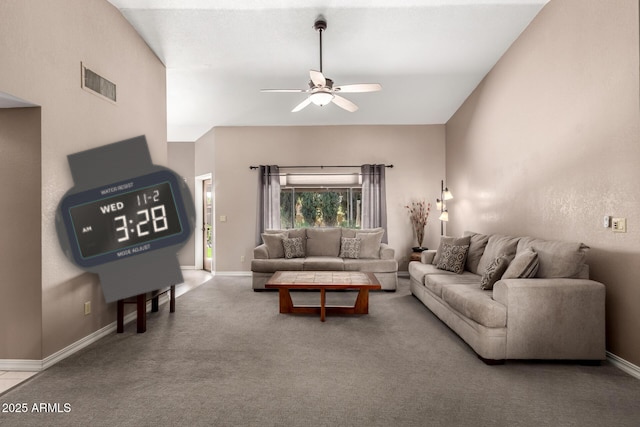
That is 3h28
